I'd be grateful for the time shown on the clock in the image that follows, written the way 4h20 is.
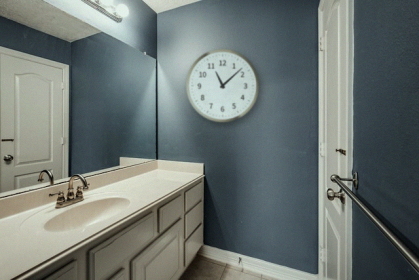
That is 11h08
